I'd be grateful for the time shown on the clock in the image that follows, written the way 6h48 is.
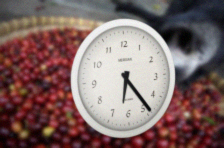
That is 6h24
